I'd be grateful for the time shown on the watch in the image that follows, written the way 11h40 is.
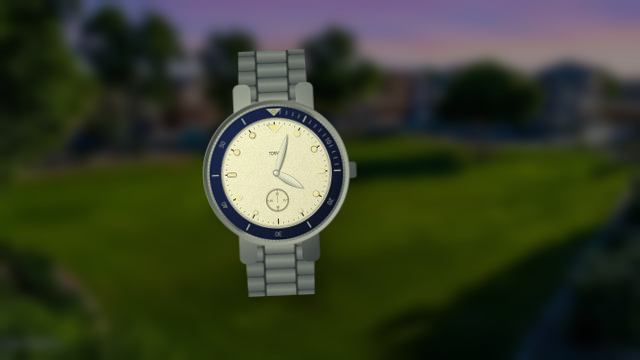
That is 4h03
